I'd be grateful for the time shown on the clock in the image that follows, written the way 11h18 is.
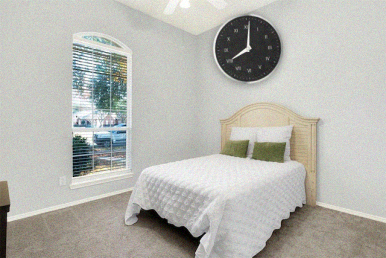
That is 8h01
